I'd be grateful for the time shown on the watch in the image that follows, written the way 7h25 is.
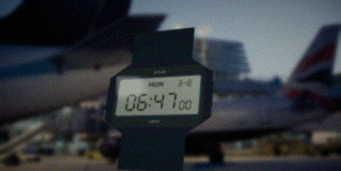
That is 6h47
